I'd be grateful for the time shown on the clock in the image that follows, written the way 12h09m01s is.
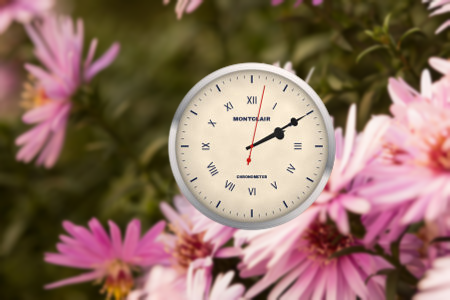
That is 2h10m02s
